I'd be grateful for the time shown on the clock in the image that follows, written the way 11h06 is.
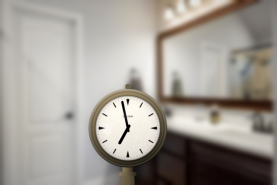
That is 6h58
